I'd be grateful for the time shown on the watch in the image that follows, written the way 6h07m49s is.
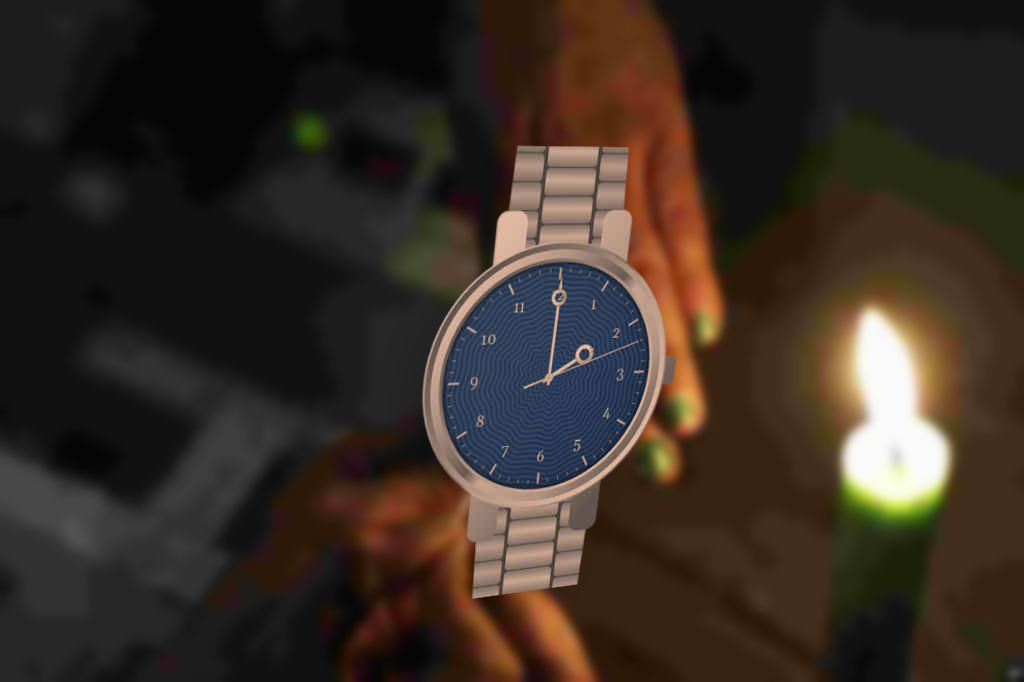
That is 2h00m12s
